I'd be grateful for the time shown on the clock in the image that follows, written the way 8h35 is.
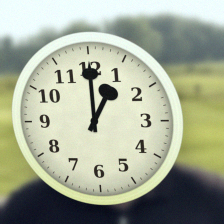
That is 1h00
